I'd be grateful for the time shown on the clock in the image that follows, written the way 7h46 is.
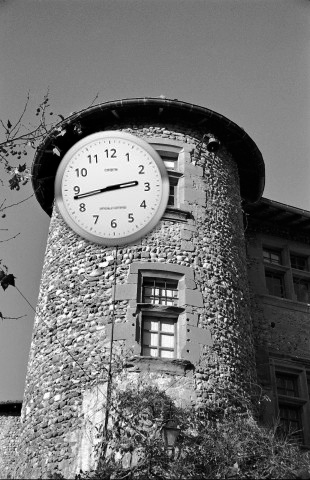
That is 2h43
